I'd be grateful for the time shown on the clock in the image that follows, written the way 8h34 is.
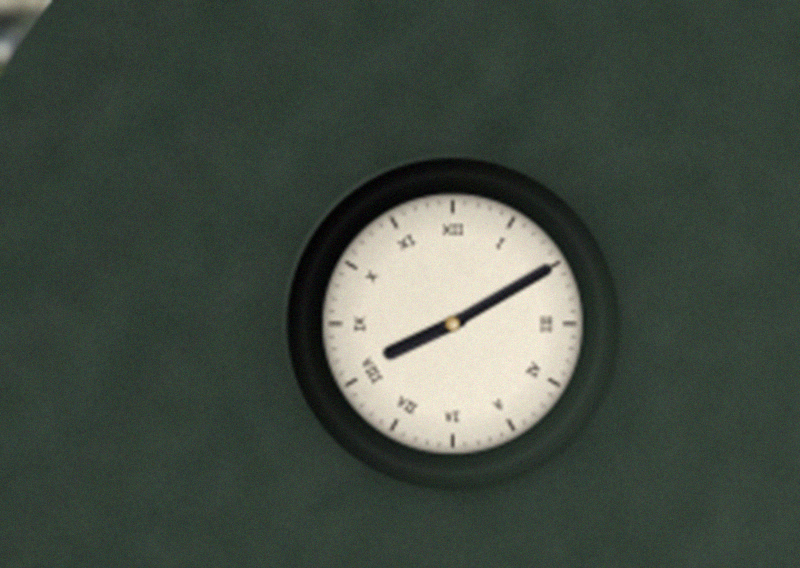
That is 8h10
